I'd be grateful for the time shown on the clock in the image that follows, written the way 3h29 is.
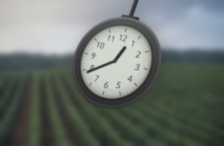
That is 12h39
